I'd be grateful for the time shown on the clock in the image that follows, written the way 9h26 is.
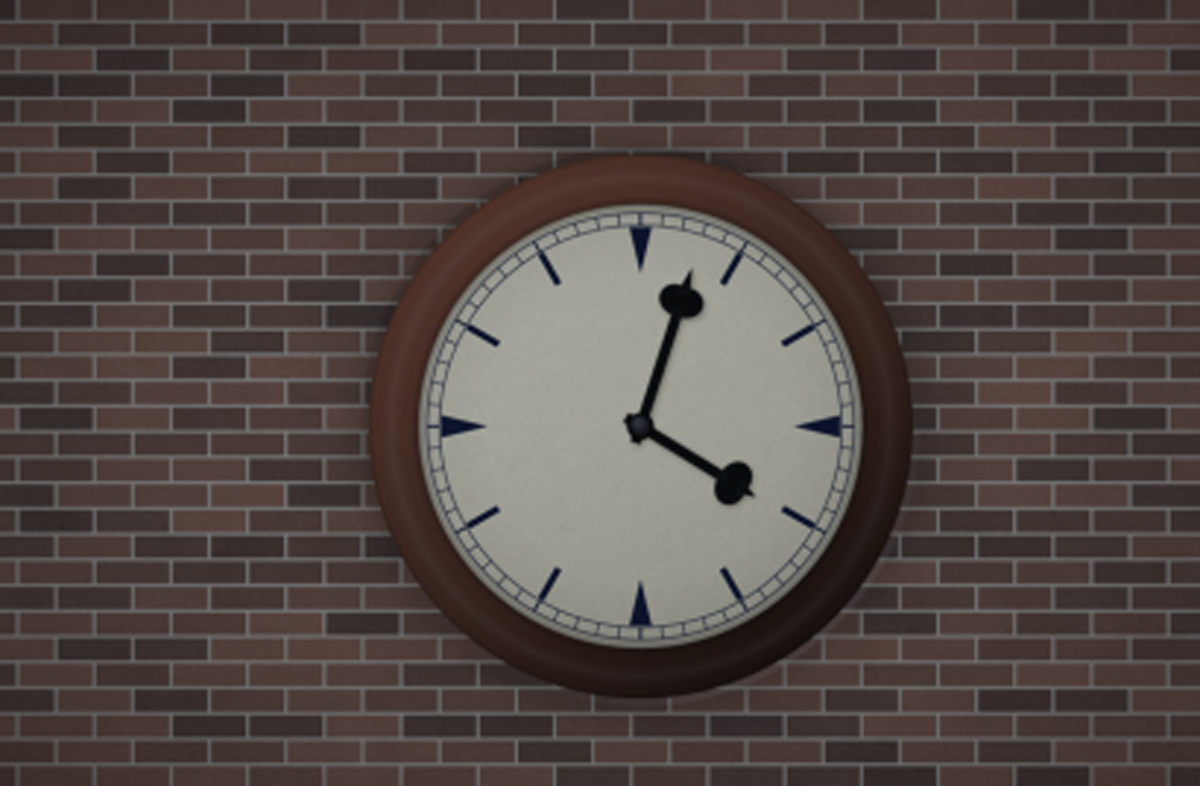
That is 4h03
